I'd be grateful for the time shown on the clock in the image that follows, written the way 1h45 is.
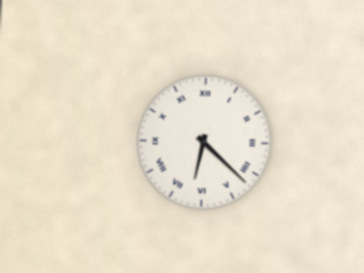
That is 6h22
